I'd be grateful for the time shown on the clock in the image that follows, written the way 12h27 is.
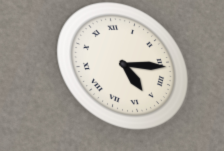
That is 5h16
